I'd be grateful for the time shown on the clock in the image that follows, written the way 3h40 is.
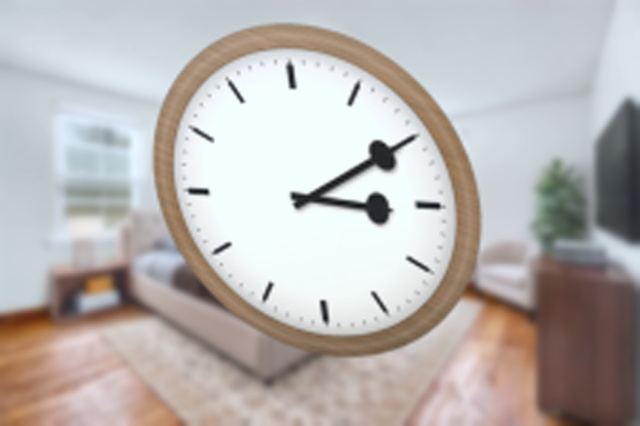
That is 3h10
